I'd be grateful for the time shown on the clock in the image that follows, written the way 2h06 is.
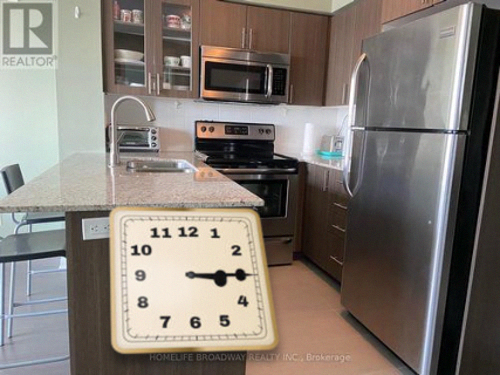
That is 3h15
